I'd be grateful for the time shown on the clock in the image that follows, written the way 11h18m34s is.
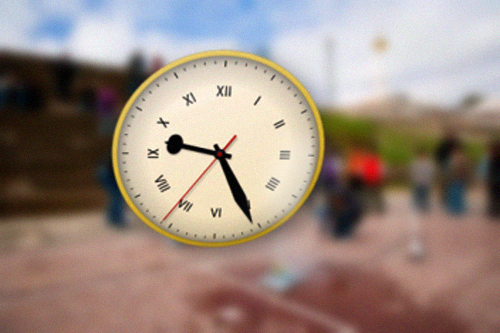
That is 9h25m36s
